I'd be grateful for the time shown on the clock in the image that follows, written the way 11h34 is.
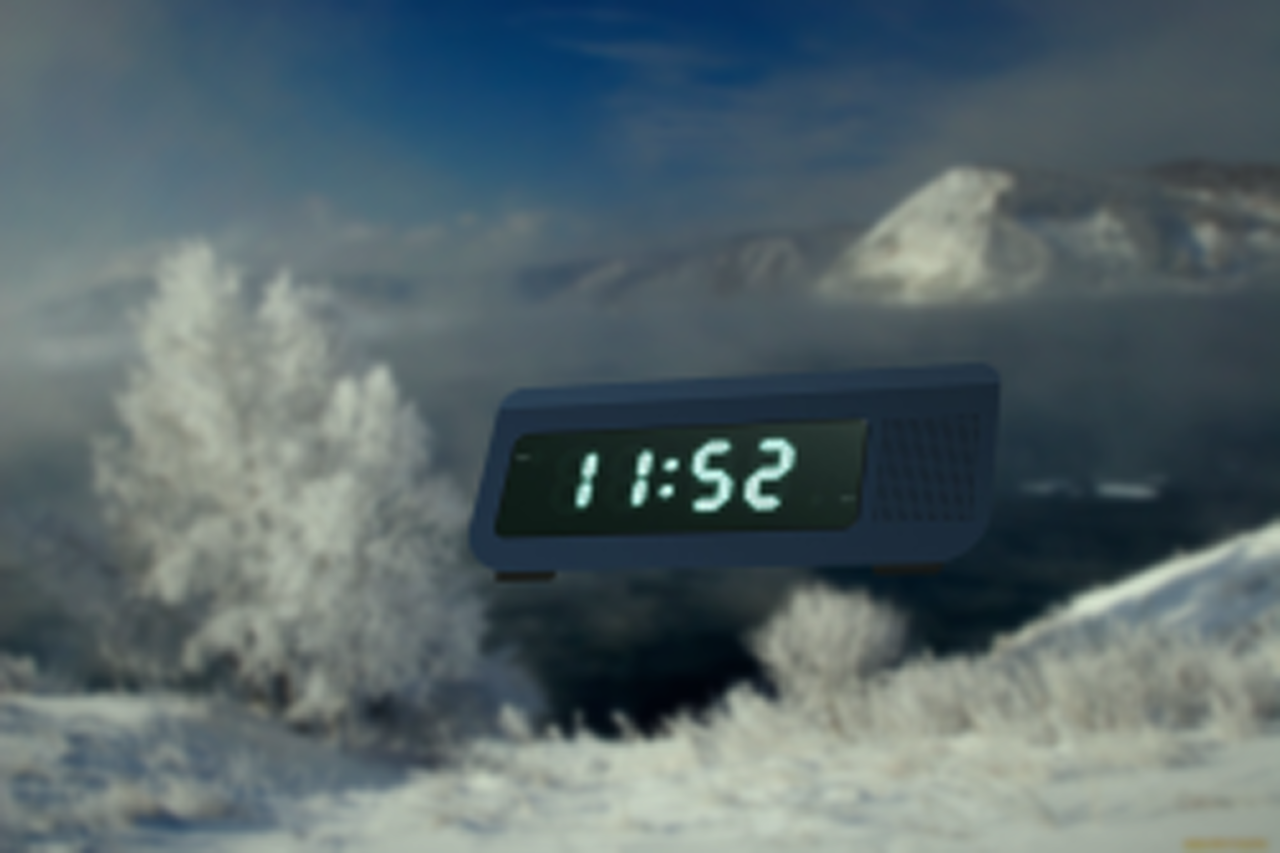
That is 11h52
